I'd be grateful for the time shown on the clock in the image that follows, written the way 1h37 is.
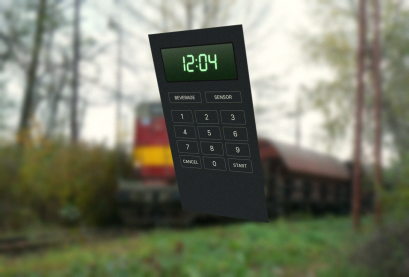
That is 12h04
